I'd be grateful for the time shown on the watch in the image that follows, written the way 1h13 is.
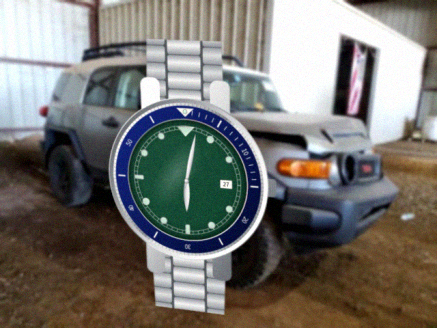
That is 6h02
